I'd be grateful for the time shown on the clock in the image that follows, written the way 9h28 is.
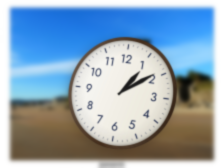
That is 1h09
